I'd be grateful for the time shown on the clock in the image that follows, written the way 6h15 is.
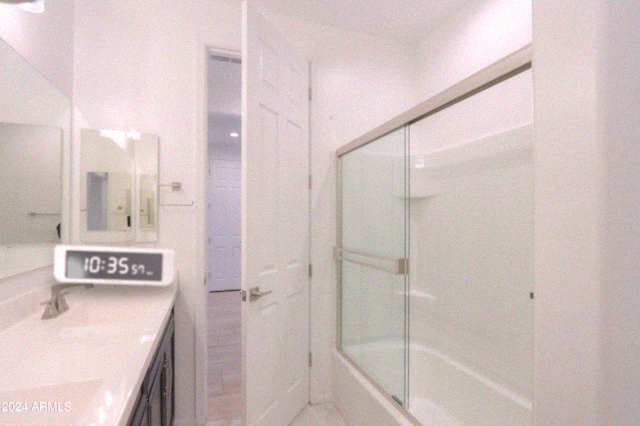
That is 10h35
